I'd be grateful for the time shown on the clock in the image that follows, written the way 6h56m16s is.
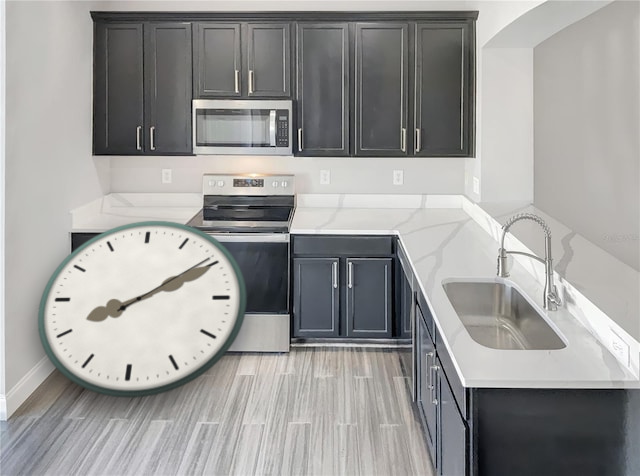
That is 8h10m09s
